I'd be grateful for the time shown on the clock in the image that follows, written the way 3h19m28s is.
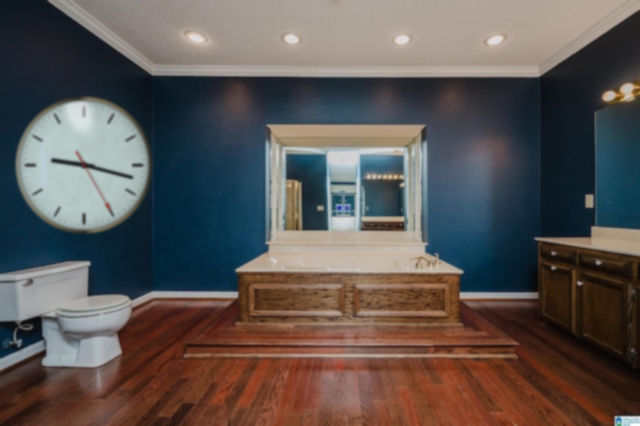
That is 9h17m25s
